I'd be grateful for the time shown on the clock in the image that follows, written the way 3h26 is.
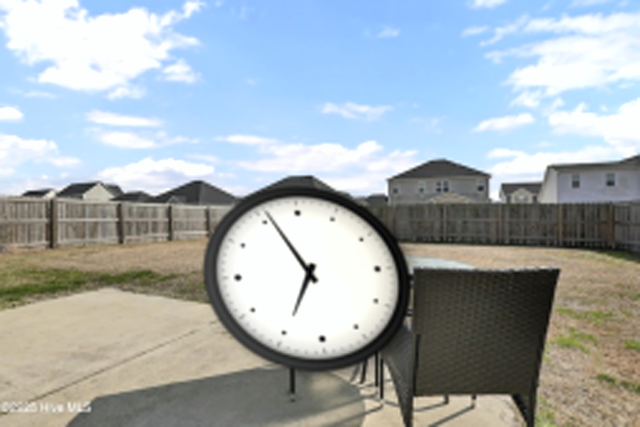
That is 6h56
